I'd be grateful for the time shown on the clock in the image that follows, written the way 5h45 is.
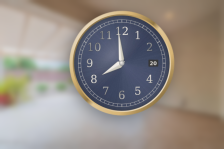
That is 7h59
